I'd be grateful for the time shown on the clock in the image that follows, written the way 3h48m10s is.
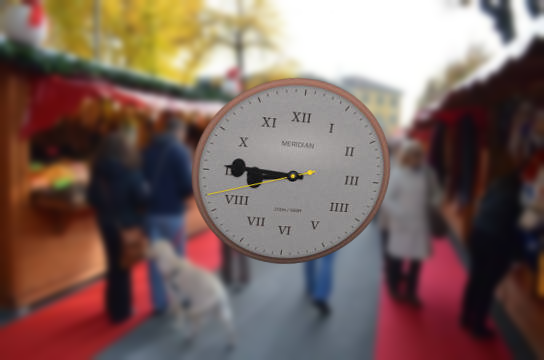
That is 8h45m42s
